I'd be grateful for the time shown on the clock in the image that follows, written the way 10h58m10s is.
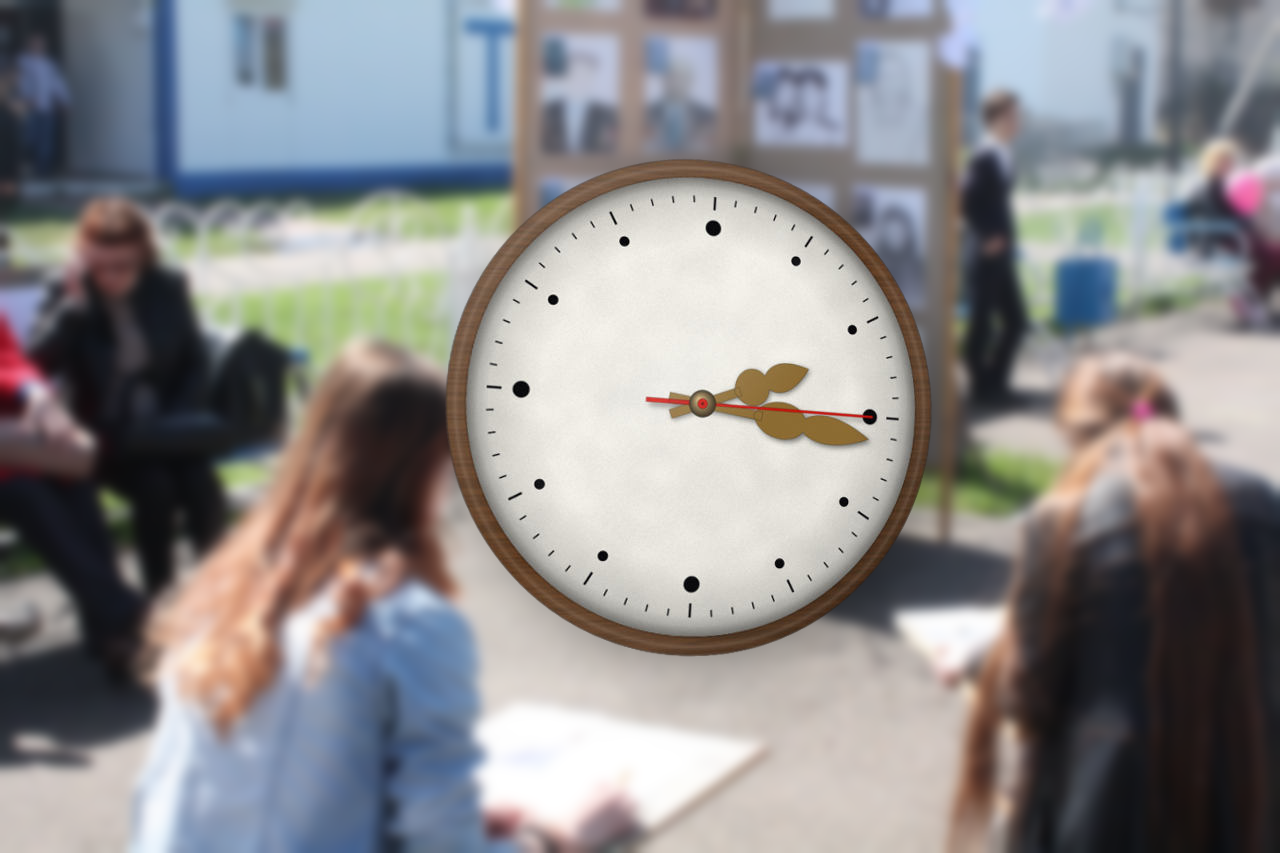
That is 2h16m15s
